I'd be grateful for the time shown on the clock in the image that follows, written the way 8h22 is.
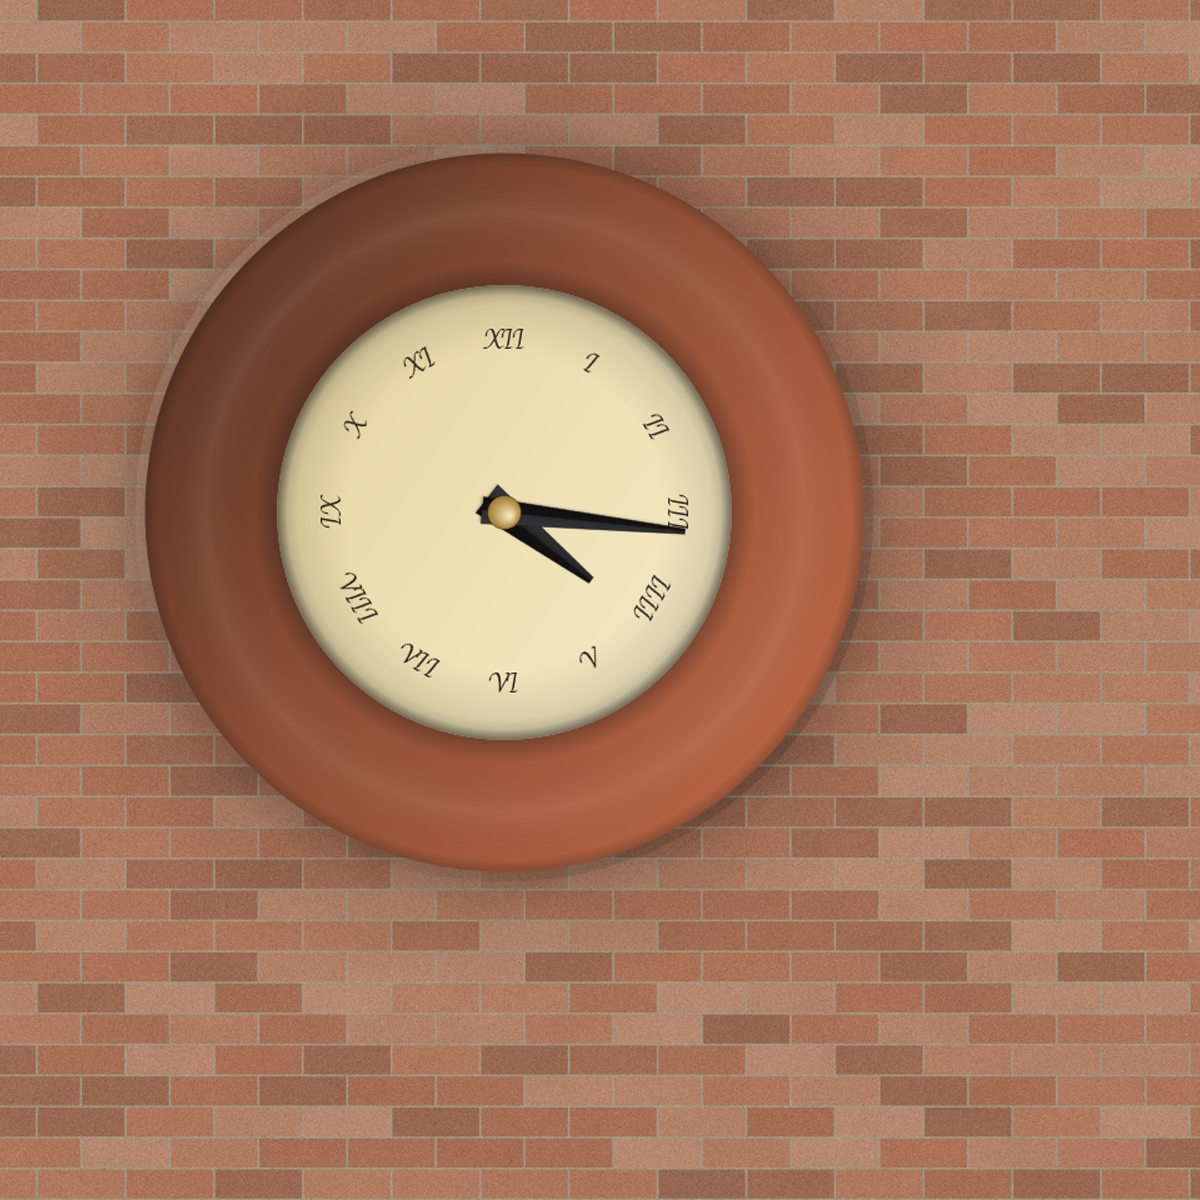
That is 4h16
